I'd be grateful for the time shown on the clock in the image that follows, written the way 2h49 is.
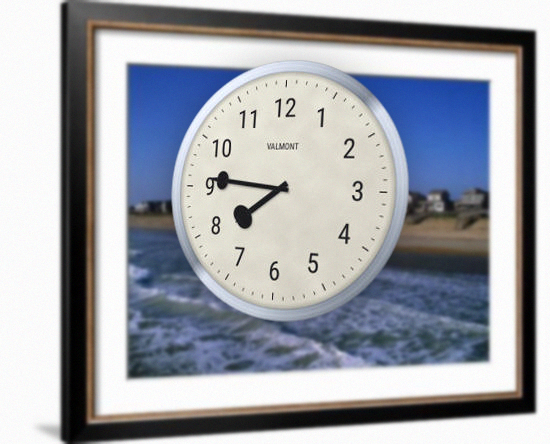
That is 7h46
